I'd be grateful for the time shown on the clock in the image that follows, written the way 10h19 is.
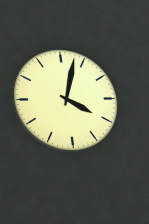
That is 4h03
